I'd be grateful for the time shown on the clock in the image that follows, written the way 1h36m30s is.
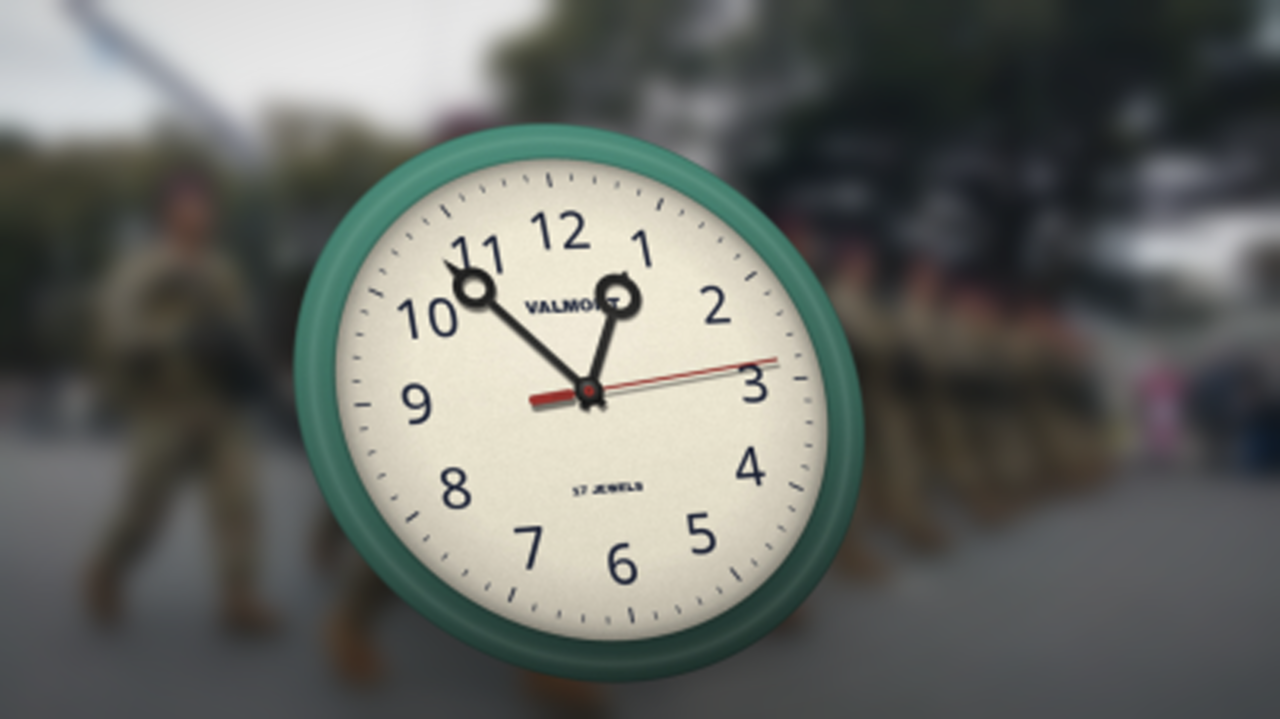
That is 12h53m14s
